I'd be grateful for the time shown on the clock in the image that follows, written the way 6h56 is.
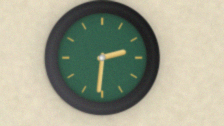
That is 2h31
